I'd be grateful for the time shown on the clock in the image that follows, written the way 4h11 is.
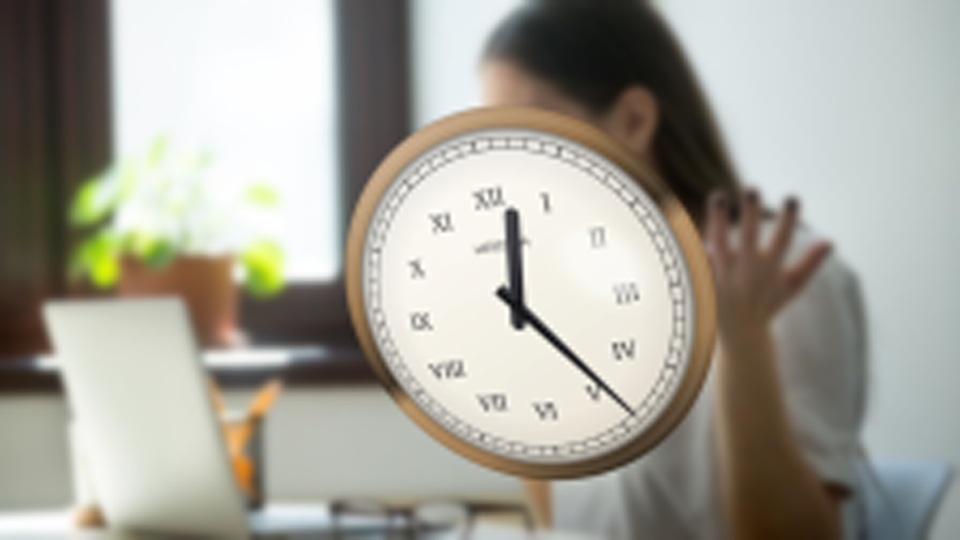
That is 12h24
